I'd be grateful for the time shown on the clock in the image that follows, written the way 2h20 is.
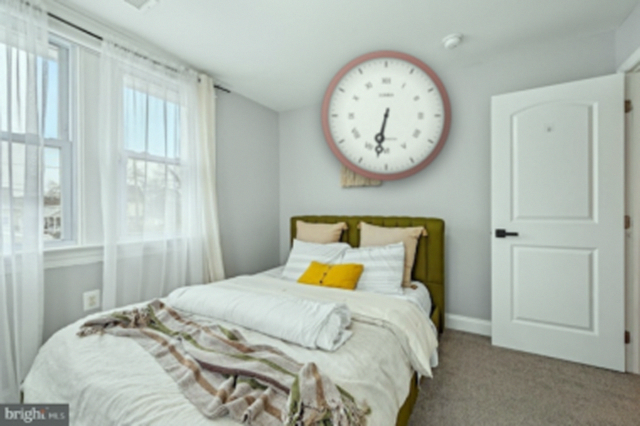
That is 6h32
